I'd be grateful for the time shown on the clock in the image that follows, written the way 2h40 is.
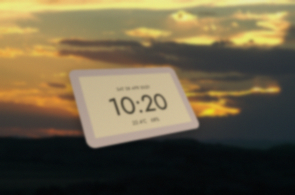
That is 10h20
